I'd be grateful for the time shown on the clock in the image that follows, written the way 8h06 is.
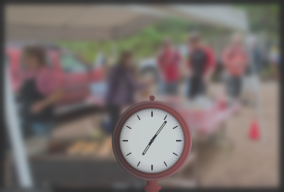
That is 7h06
